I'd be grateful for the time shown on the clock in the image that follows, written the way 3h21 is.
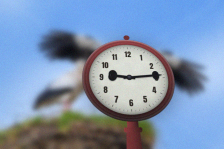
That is 9h14
